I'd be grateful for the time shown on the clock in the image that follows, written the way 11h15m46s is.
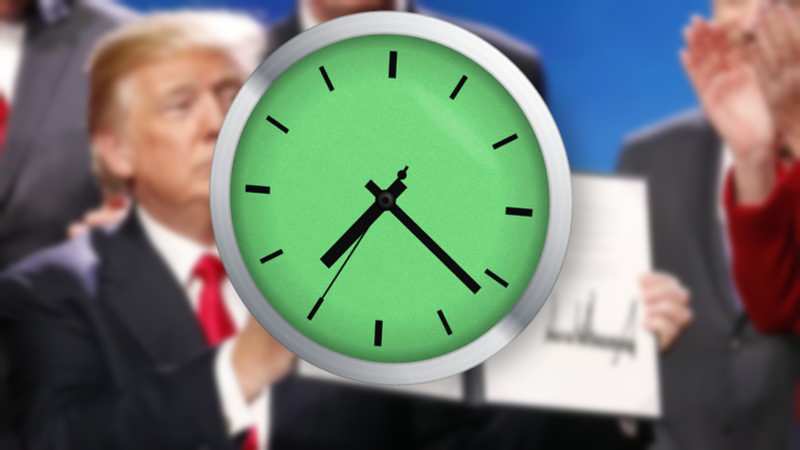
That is 7h21m35s
